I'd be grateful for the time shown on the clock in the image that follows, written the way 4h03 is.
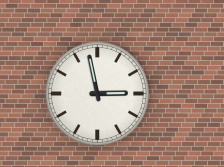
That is 2h58
